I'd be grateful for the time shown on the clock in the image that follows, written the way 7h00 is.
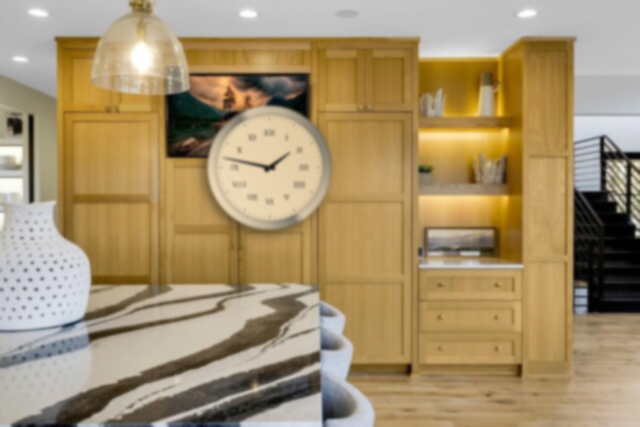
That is 1h47
